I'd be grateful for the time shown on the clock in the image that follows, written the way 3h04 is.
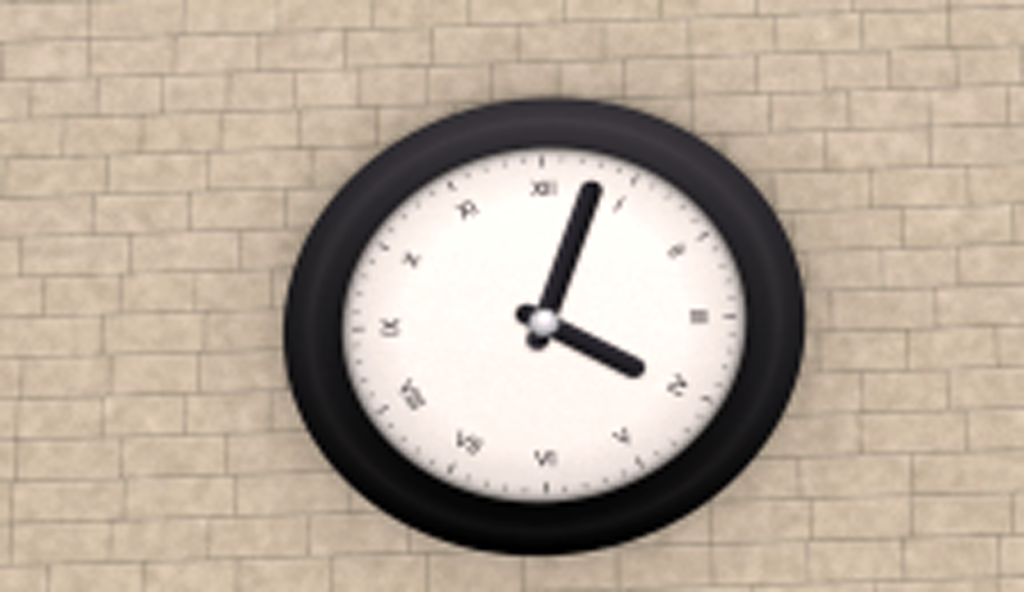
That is 4h03
